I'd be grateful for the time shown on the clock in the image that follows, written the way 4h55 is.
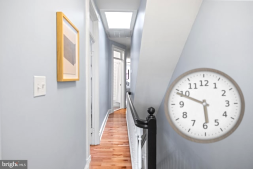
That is 5h49
